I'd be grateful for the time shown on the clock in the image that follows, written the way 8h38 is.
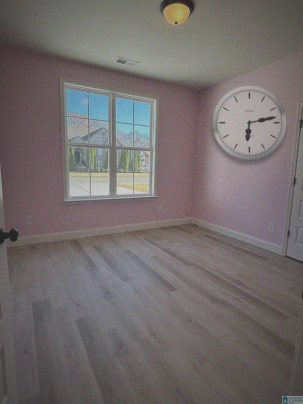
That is 6h13
